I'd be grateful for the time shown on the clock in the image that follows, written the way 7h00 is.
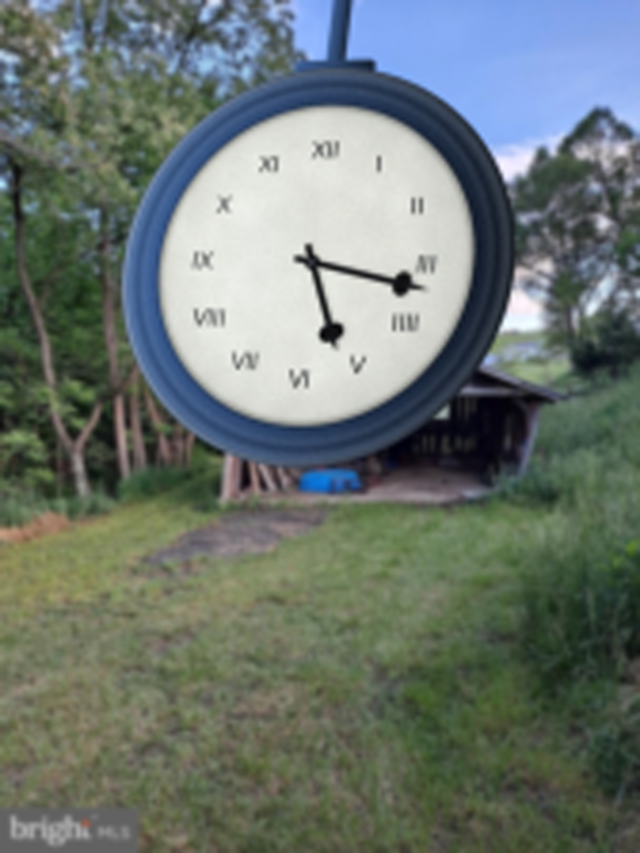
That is 5h17
